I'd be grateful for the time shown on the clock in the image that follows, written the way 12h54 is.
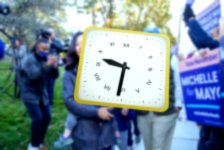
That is 9h31
